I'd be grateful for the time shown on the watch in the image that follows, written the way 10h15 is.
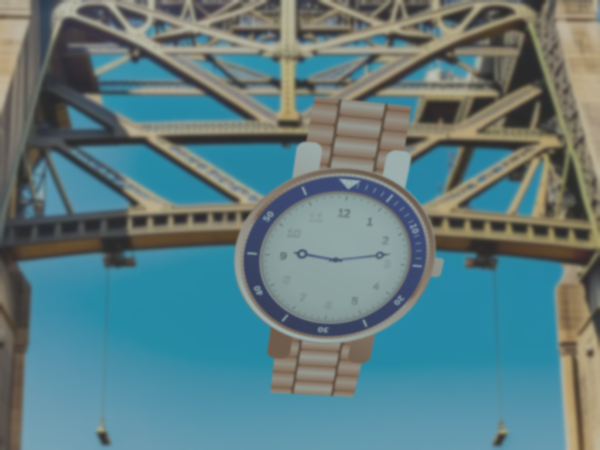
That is 9h13
